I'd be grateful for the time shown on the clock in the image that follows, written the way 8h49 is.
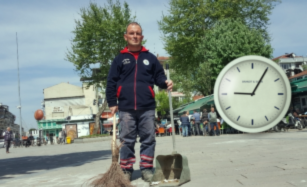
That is 9h05
